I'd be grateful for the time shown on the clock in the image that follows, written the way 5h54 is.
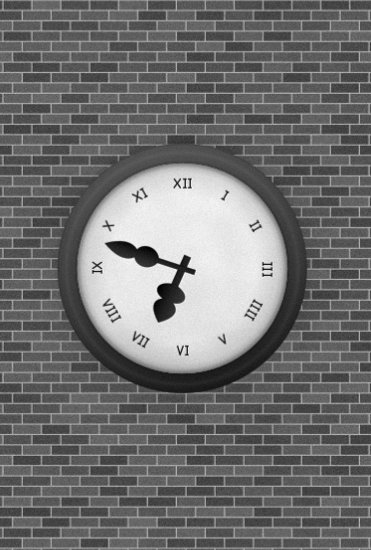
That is 6h48
